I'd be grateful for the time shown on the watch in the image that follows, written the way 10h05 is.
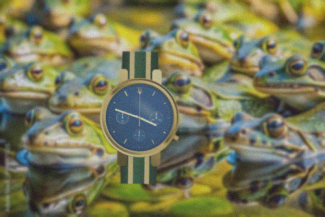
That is 3h48
